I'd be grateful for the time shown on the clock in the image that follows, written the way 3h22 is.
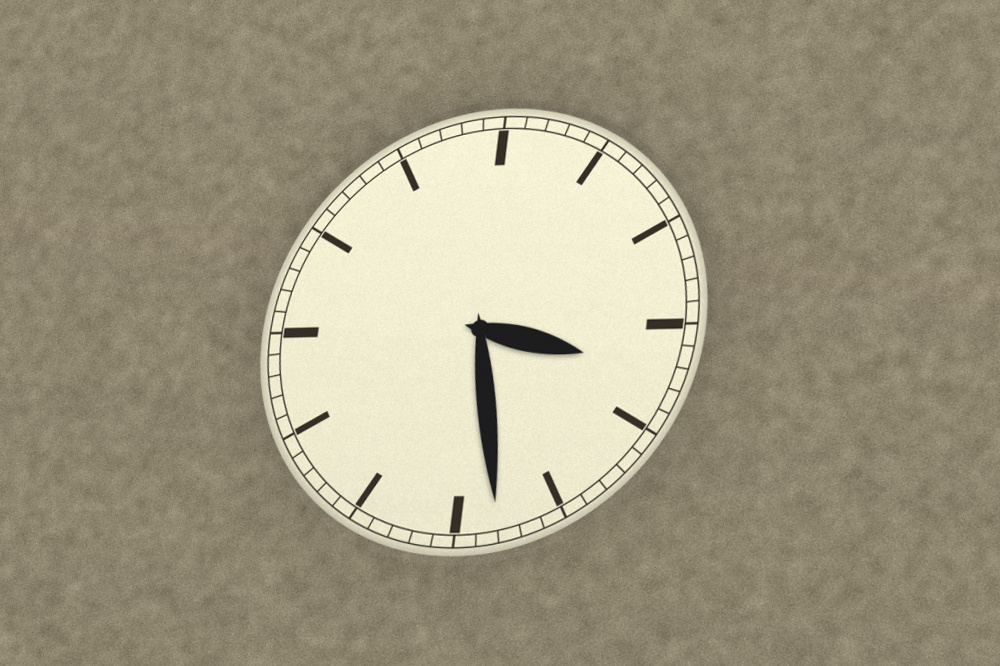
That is 3h28
